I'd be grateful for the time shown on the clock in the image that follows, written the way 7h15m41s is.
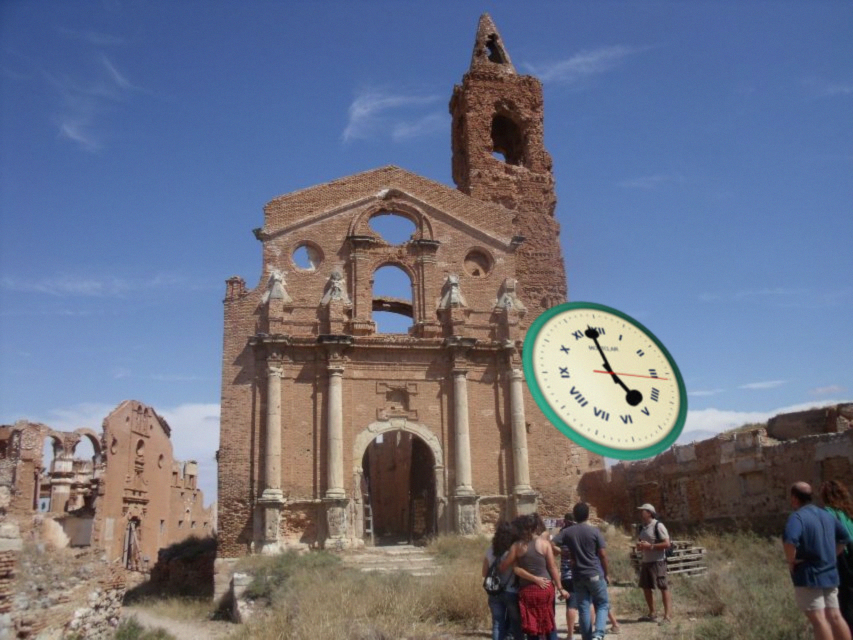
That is 4h58m16s
